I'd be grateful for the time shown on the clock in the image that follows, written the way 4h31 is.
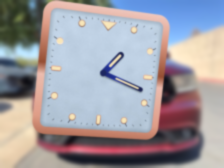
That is 1h18
